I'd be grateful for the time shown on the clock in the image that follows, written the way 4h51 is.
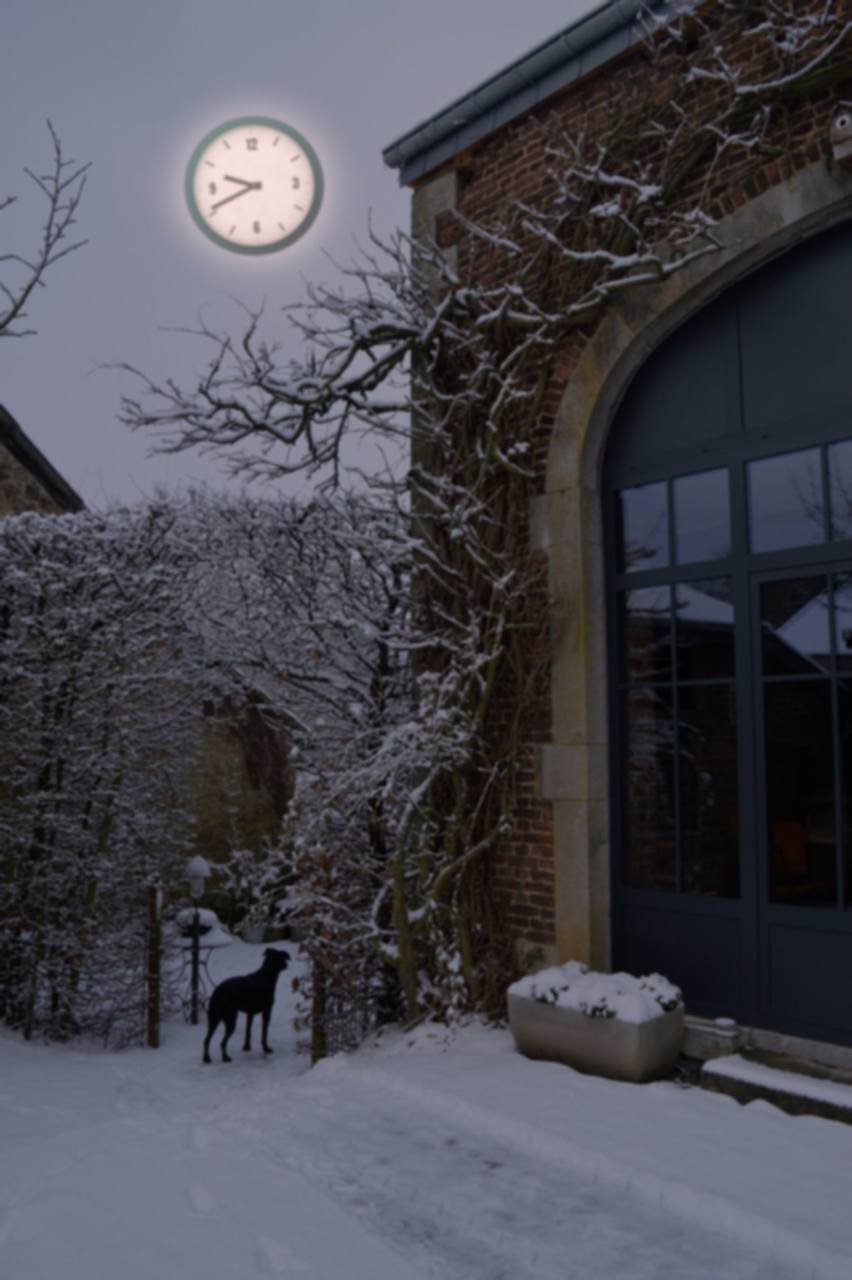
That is 9h41
